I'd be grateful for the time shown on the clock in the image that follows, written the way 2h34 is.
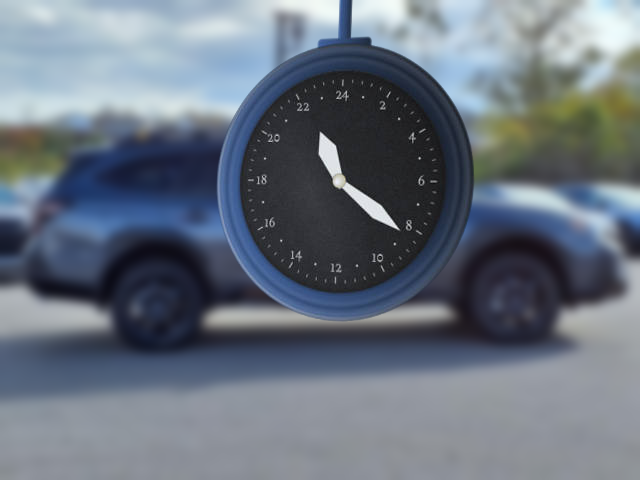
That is 22h21
